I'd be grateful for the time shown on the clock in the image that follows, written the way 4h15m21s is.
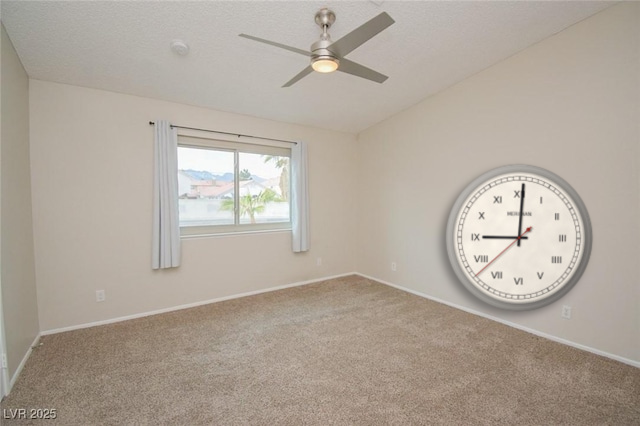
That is 9h00m38s
